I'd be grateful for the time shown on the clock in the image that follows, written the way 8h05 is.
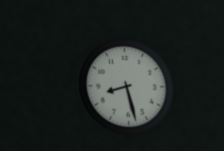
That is 8h28
